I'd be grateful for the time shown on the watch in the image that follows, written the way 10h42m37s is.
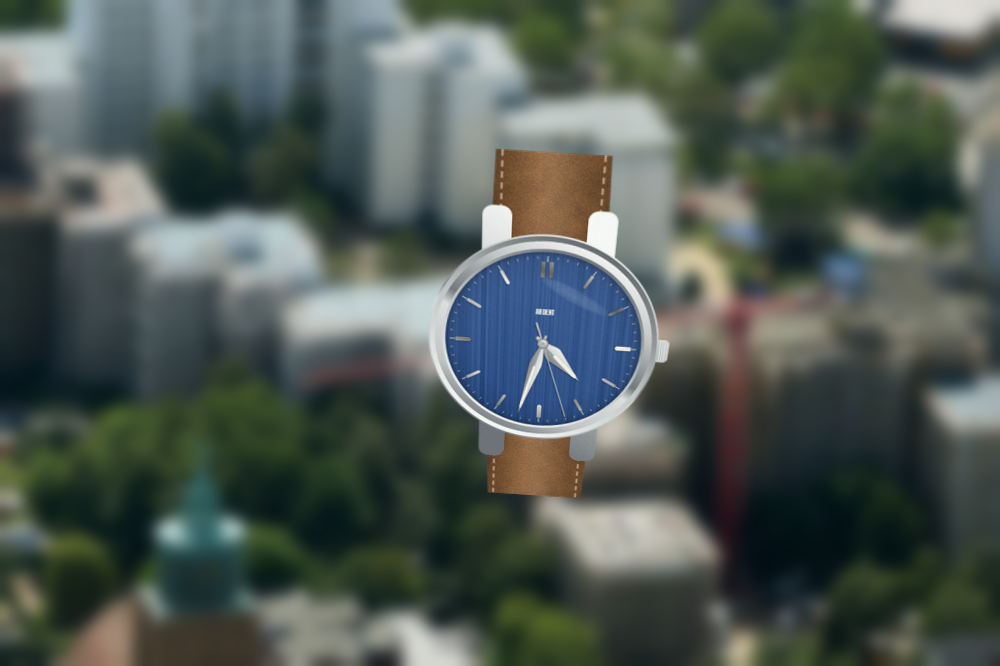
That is 4h32m27s
